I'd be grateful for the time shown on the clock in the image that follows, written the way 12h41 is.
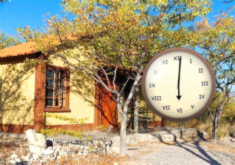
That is 6h01
